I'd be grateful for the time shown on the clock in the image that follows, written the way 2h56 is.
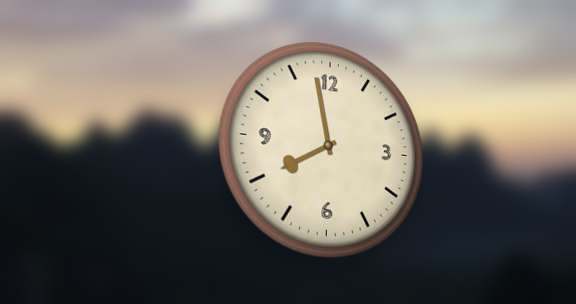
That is 7h58
